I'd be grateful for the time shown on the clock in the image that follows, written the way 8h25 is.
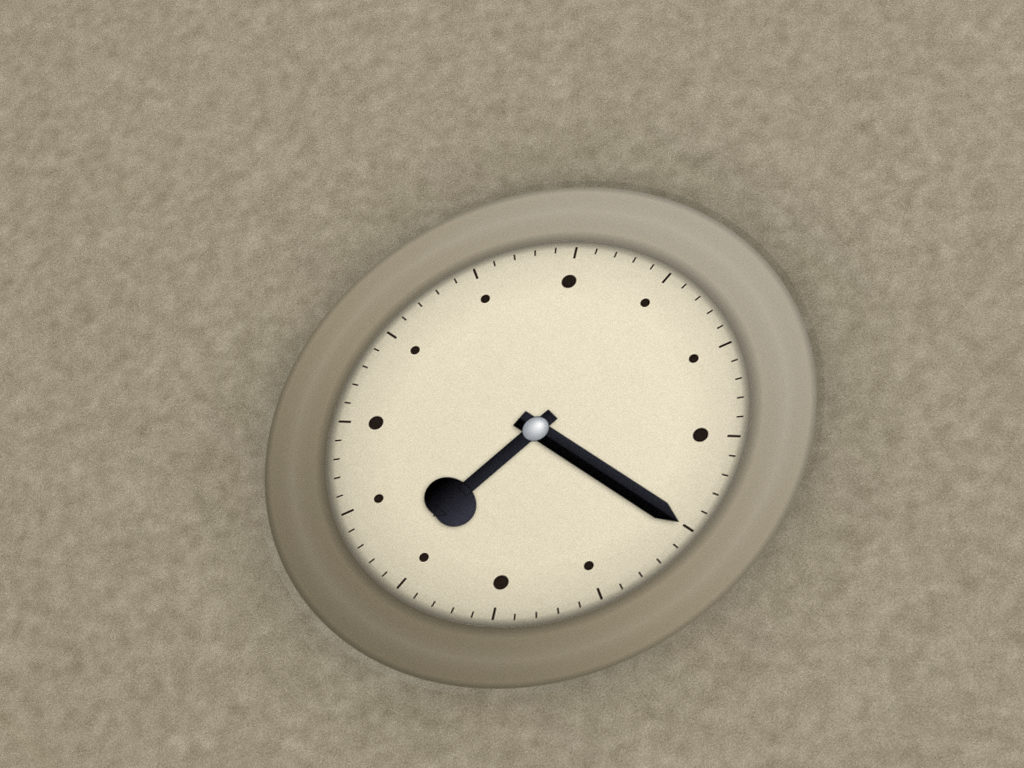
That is 7h20
